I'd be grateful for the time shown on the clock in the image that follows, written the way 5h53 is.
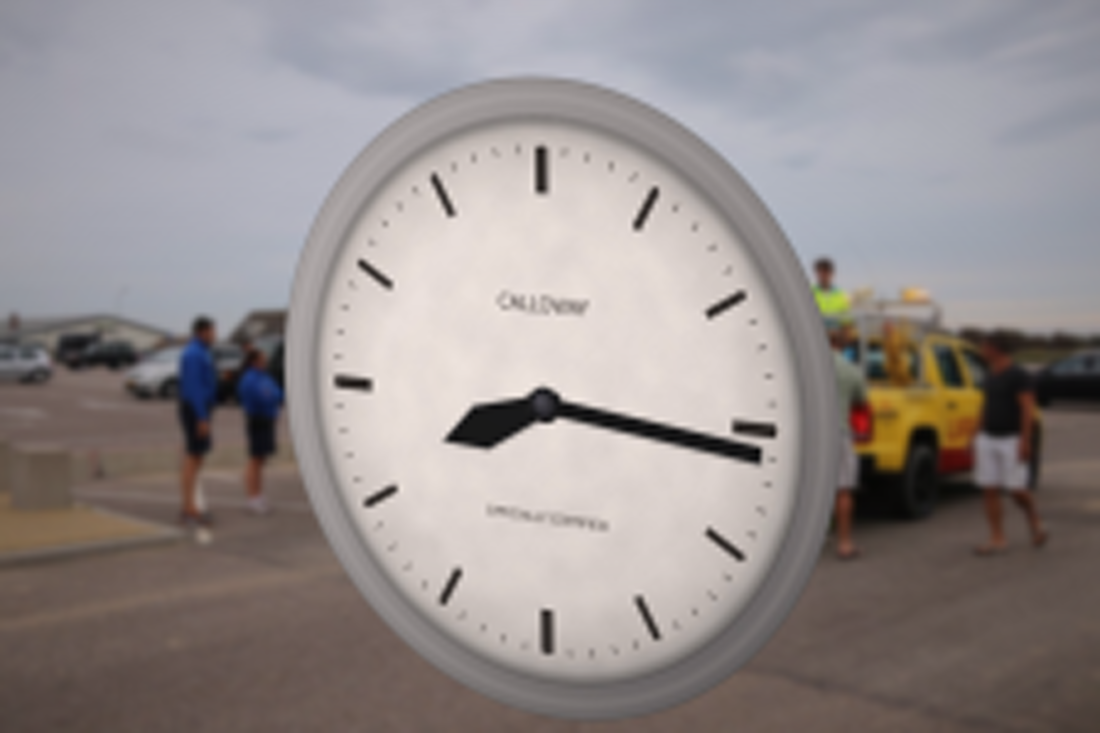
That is 8h16
